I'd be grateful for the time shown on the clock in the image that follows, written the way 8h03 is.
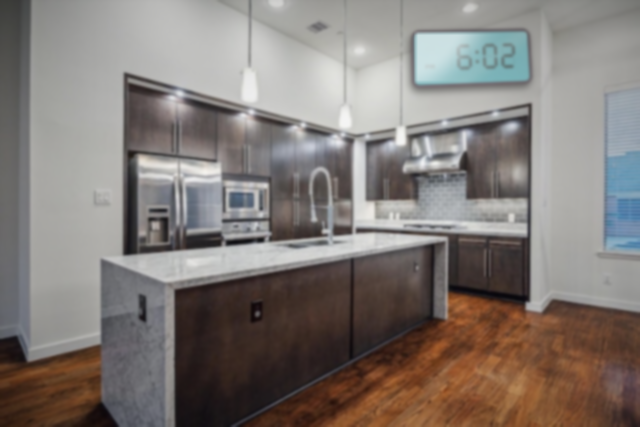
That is 6h02
